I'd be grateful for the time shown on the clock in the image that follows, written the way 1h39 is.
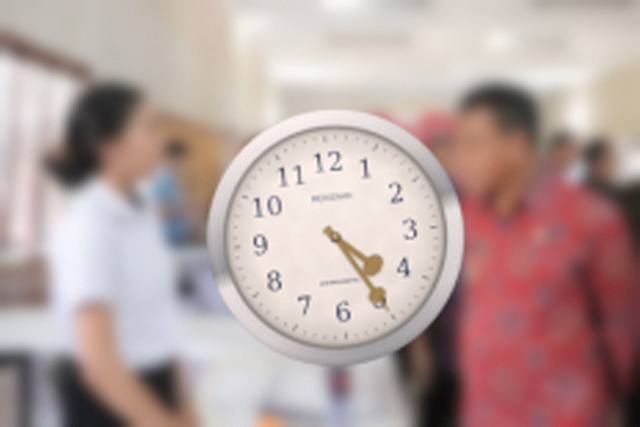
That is 4h25
